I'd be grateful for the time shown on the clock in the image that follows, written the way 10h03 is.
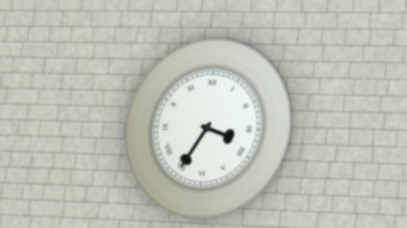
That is 3h35
